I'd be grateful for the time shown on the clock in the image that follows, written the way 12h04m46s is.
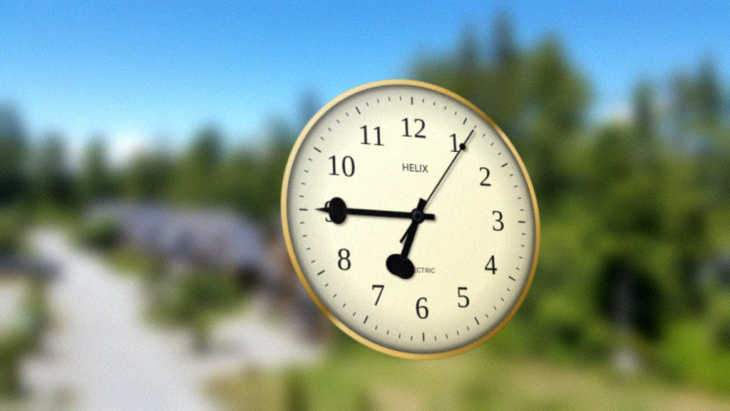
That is 6h45m06s
